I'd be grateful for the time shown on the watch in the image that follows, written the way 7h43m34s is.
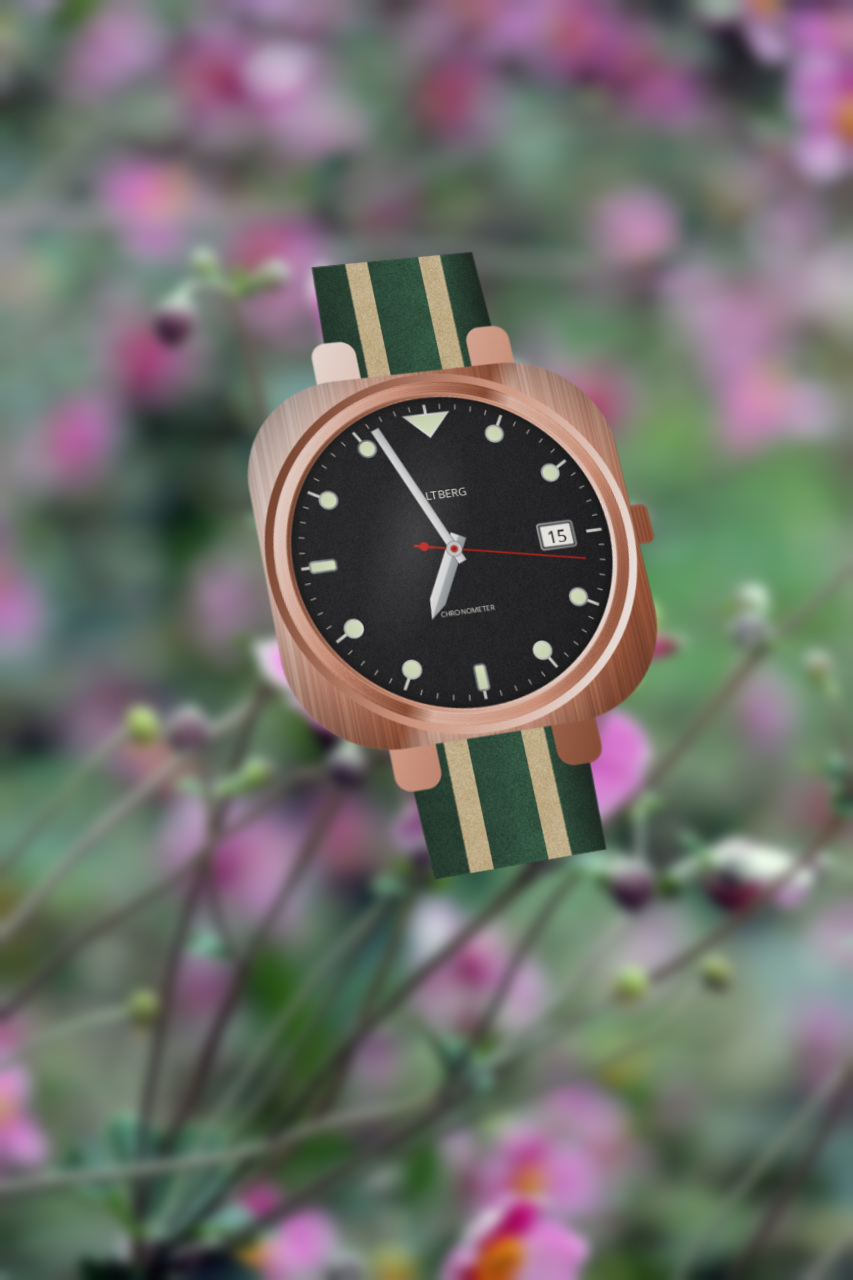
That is 6h56m17s
